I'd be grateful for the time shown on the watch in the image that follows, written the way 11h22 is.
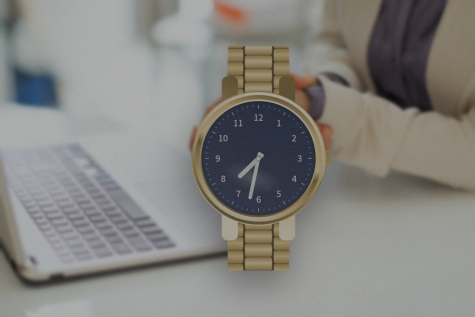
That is 7h32
